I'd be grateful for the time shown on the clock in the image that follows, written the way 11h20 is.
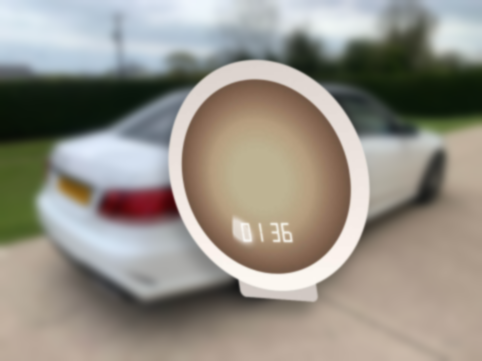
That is 1h36
